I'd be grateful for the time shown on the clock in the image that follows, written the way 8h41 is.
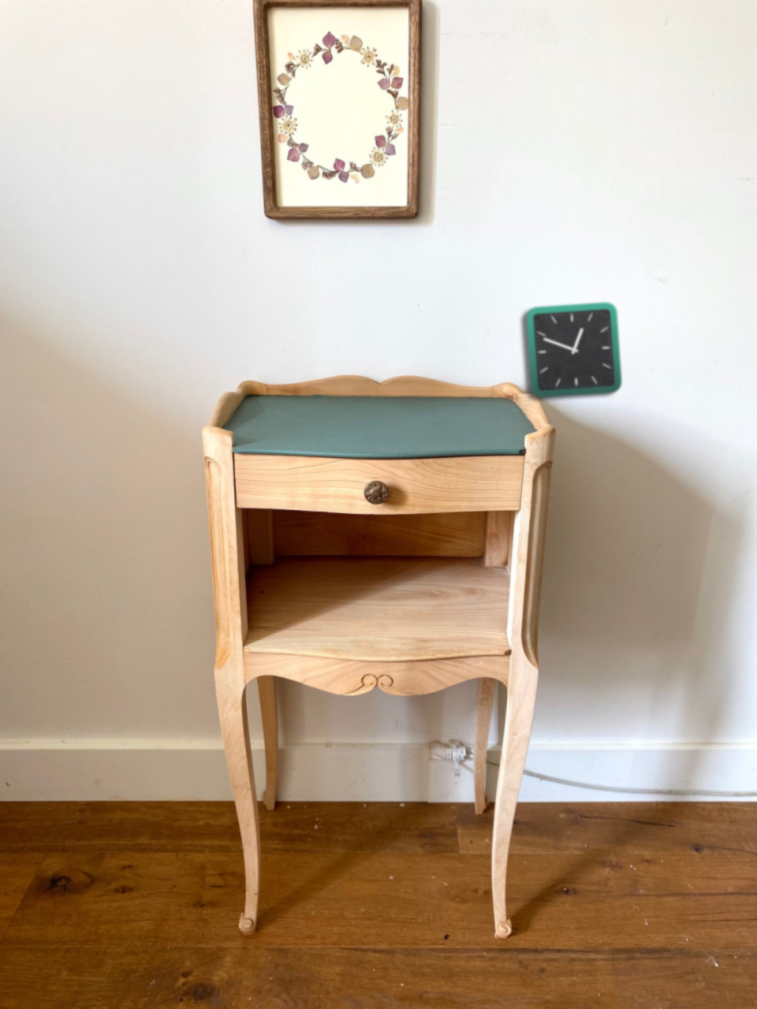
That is 12h49
